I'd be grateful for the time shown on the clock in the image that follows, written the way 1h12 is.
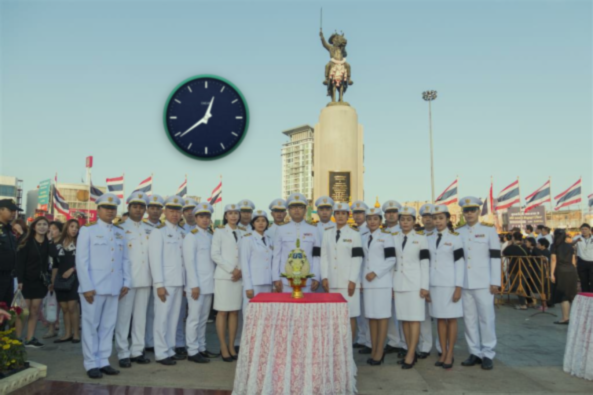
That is 12h39
